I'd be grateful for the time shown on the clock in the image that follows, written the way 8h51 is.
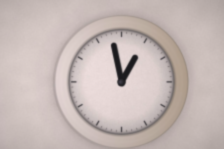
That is 12h58
